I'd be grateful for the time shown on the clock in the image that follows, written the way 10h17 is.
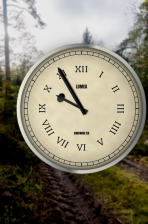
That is 9h55
